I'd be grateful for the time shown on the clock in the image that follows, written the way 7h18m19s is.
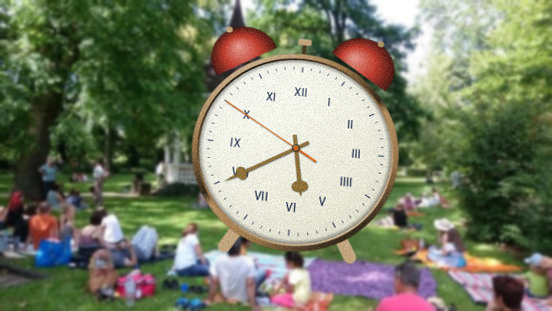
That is 5h39m50s
